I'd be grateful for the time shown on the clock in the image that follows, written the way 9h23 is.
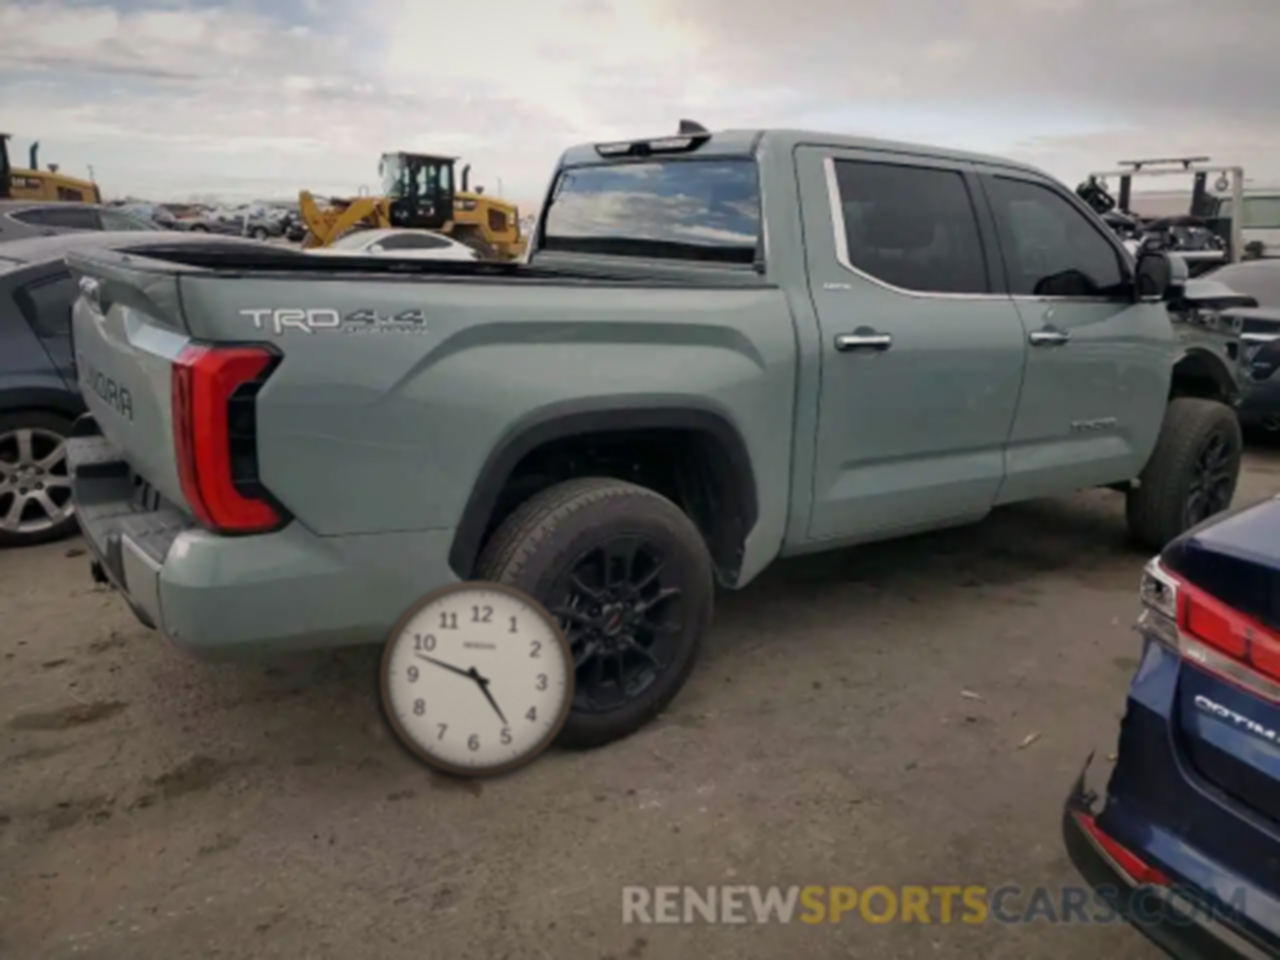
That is 4h48
